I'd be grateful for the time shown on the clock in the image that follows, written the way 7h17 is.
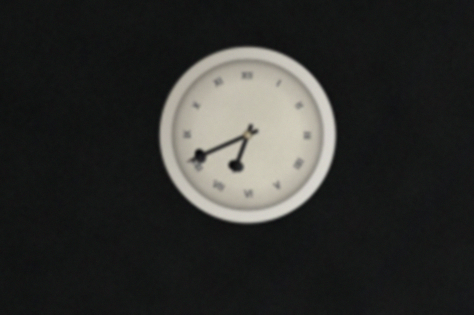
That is 6h41
